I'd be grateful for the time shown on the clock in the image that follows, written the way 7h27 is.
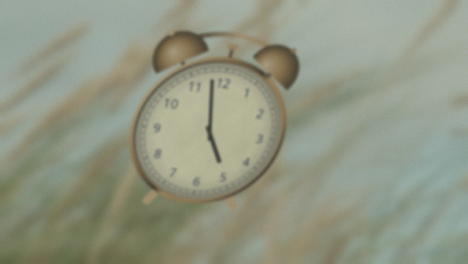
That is 4h58
